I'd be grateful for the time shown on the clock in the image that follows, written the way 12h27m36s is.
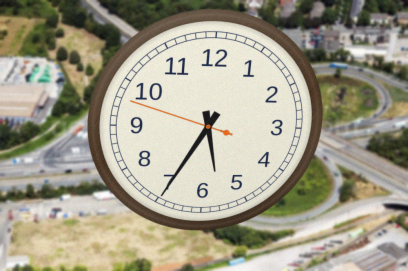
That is 5h34m48s
